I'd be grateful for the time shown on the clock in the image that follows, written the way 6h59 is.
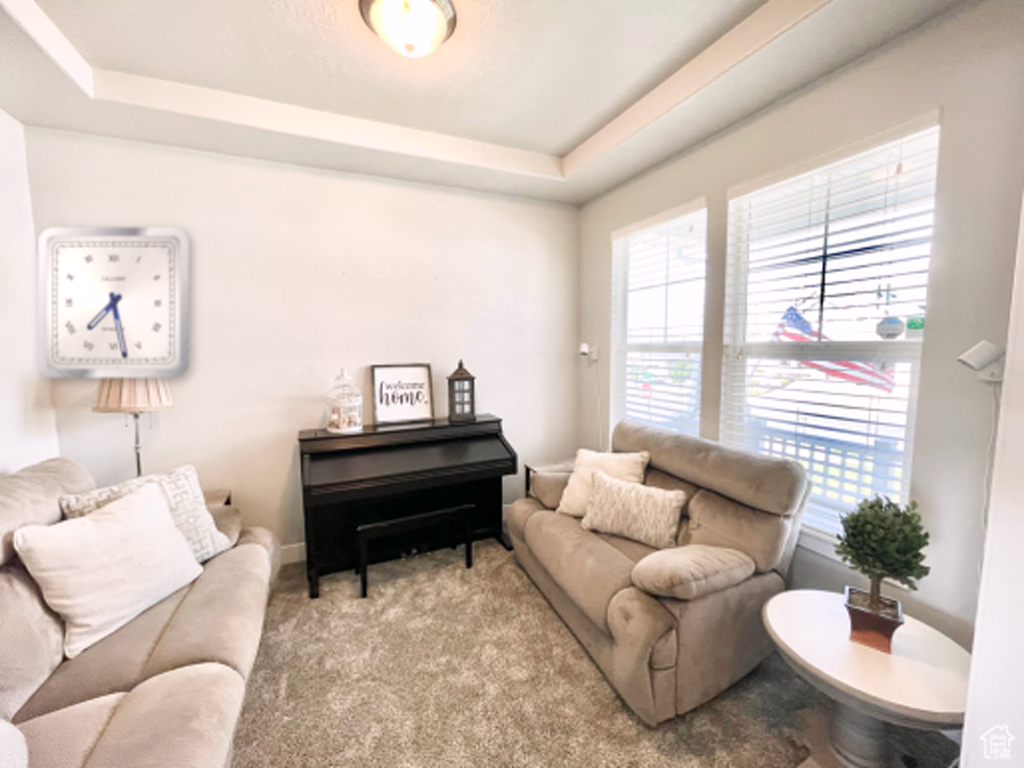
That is 7h28
